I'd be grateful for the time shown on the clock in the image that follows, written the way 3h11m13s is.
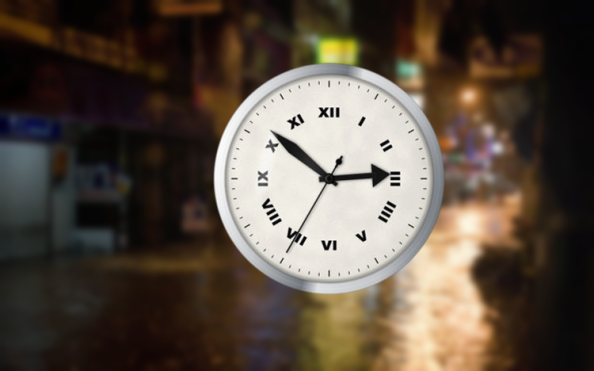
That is 2h51m35s
